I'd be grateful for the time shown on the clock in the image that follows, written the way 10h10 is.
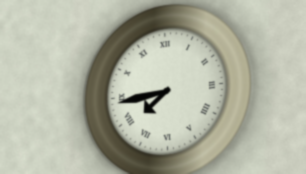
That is 7h44
